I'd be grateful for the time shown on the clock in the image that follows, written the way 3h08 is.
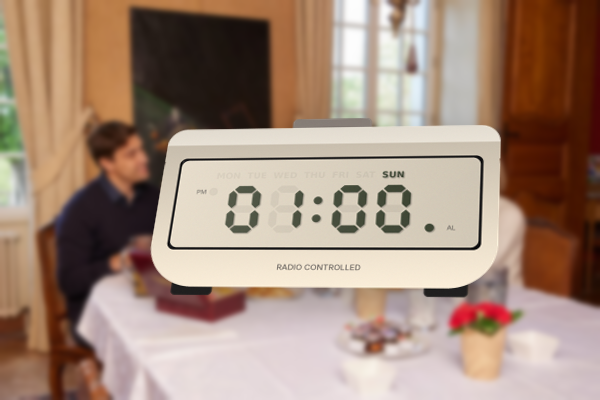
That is 1h00
